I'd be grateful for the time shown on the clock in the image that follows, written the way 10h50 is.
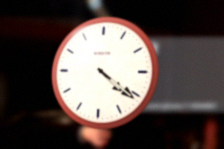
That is 4h21
